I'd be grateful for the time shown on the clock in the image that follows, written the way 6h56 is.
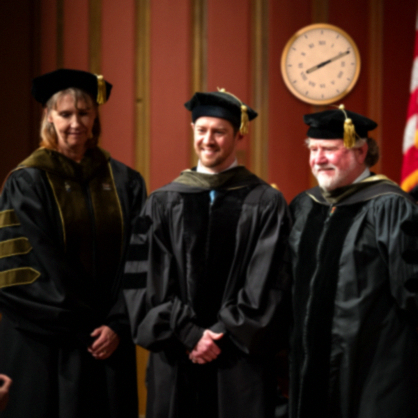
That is 8h11
